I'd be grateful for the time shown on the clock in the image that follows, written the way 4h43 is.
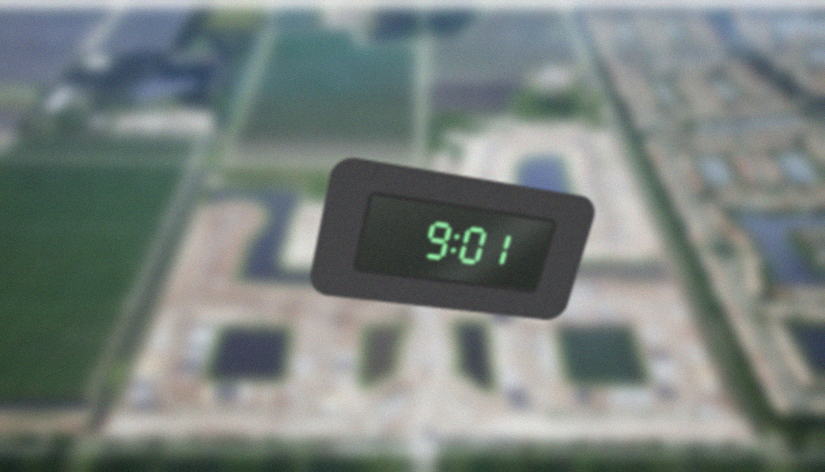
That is 9h01
